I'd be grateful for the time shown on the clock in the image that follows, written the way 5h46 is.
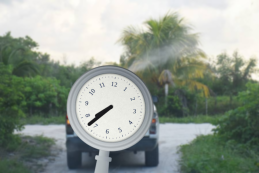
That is 7h37
